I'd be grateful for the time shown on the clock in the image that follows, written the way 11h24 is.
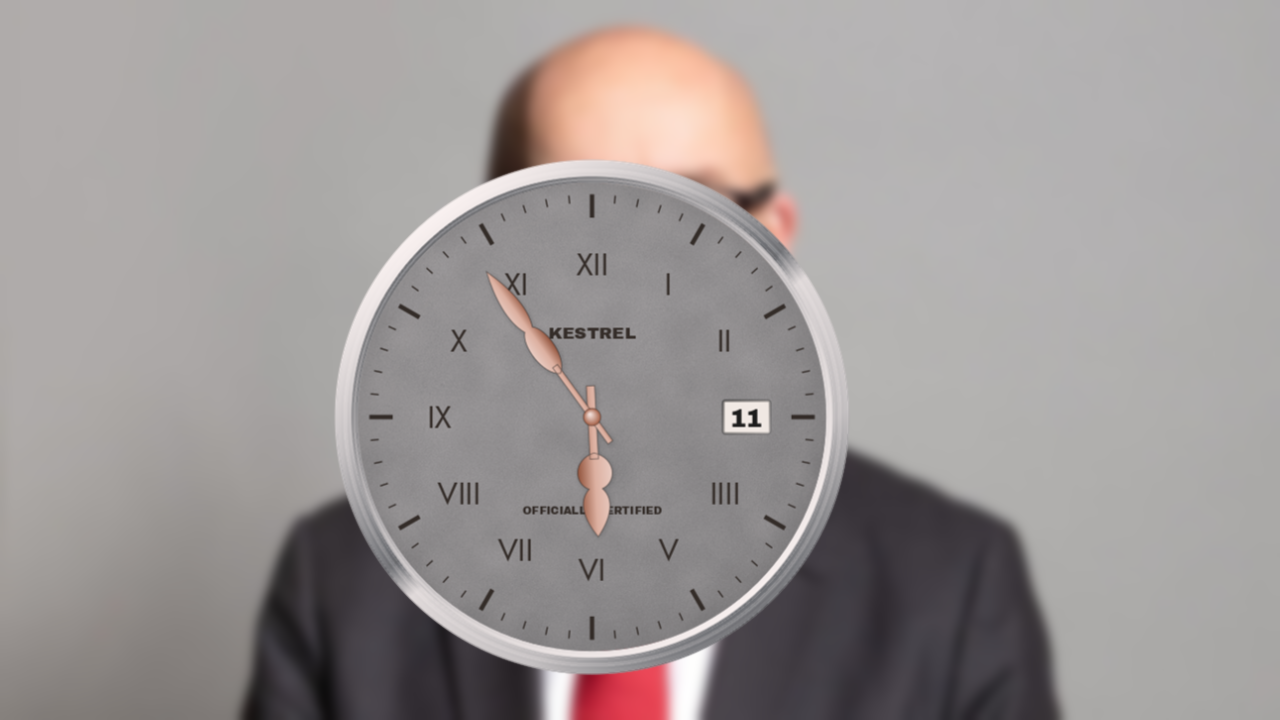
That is 5h54
